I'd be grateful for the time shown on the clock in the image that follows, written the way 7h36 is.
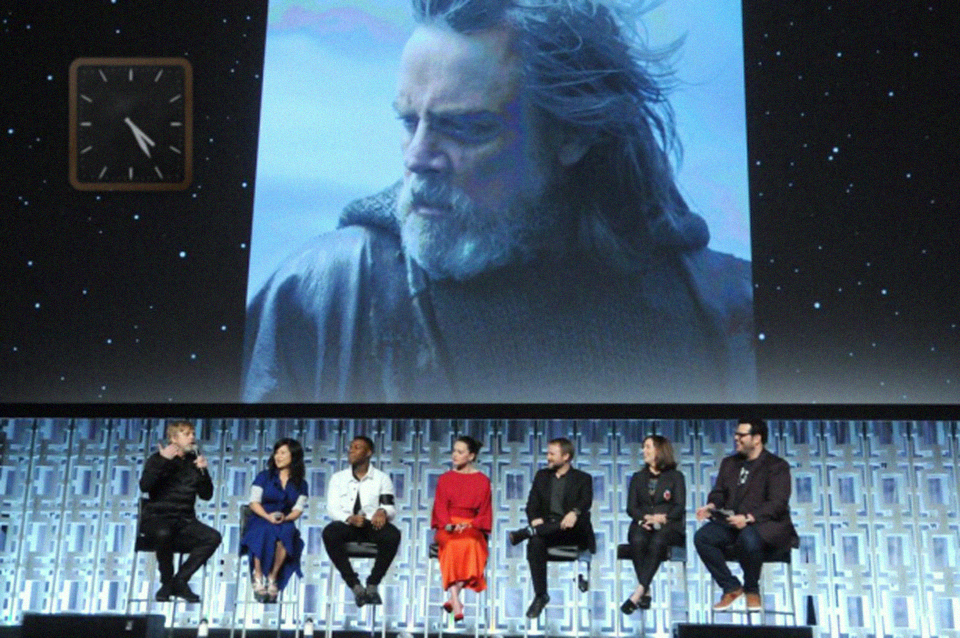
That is 4h25
